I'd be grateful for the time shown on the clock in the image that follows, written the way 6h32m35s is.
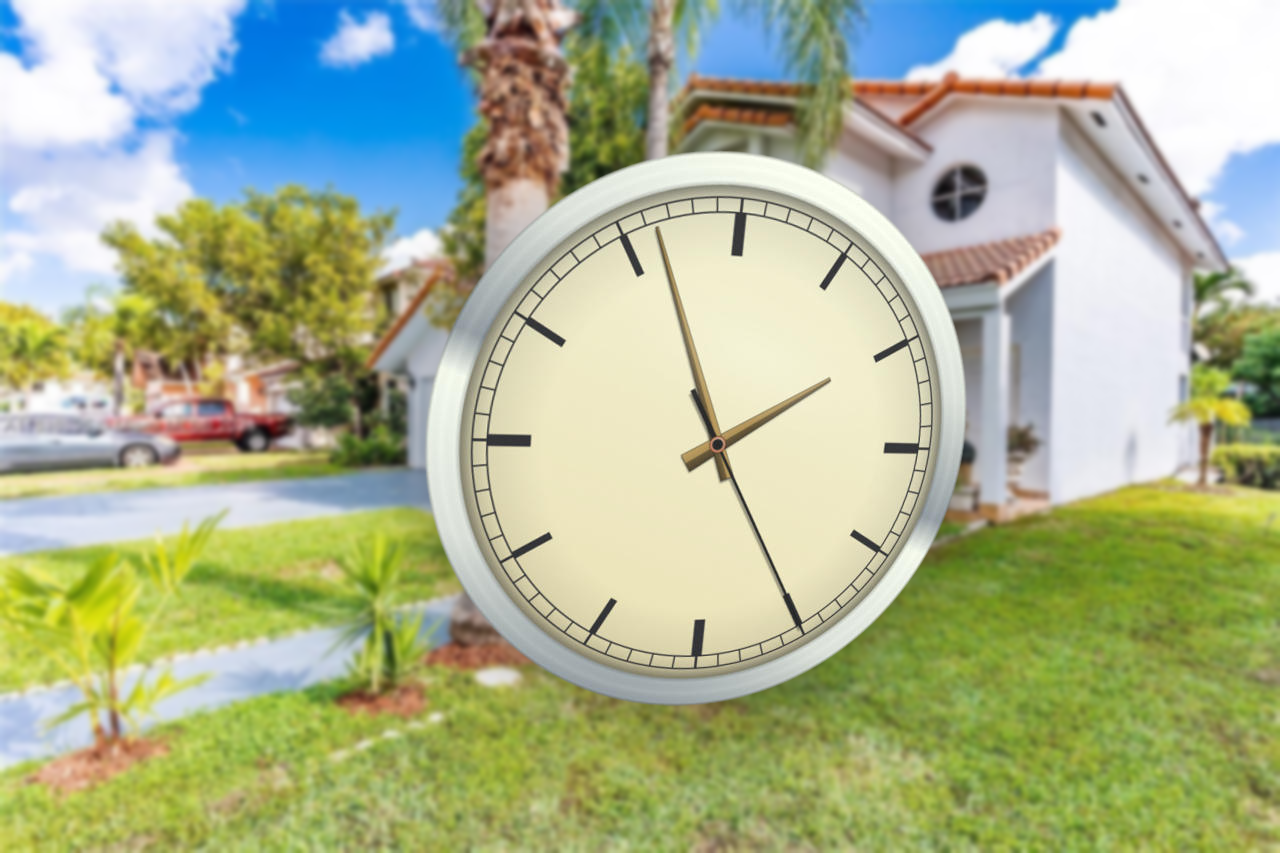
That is 1h56m25s
